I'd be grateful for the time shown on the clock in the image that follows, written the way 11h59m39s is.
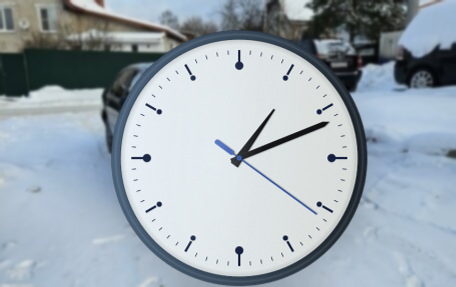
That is 1h11m21s
